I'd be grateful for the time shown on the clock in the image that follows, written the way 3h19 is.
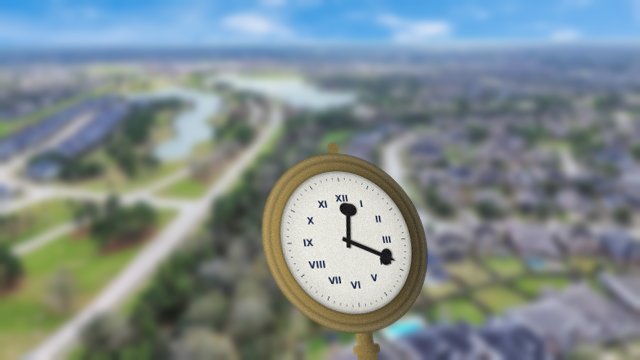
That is 12h19
